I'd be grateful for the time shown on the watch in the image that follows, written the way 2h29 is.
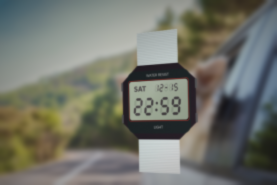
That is 22h59
